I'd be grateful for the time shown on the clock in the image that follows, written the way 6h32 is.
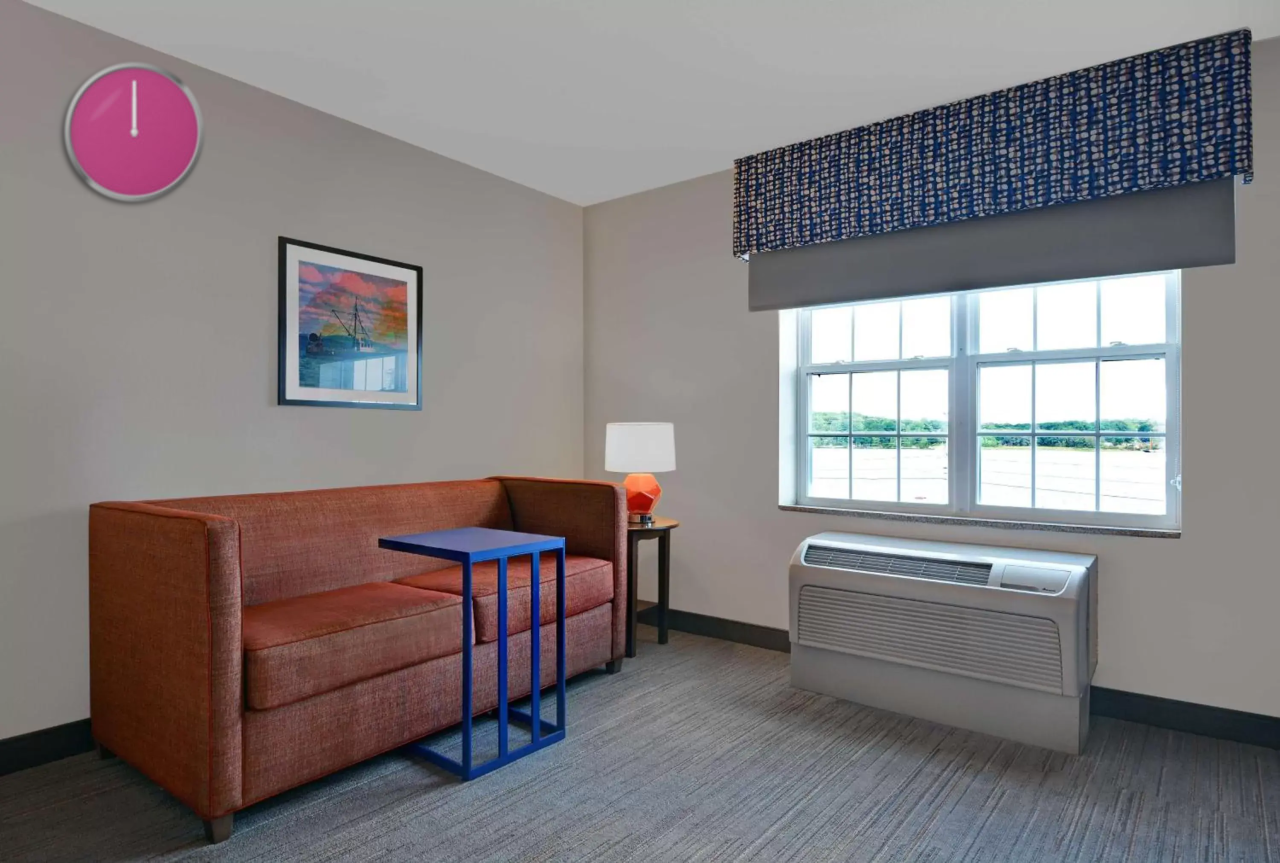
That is 12h00
